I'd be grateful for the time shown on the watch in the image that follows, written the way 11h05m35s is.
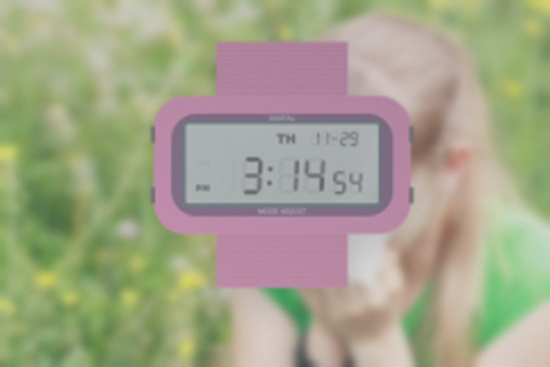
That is 3h14m54s
